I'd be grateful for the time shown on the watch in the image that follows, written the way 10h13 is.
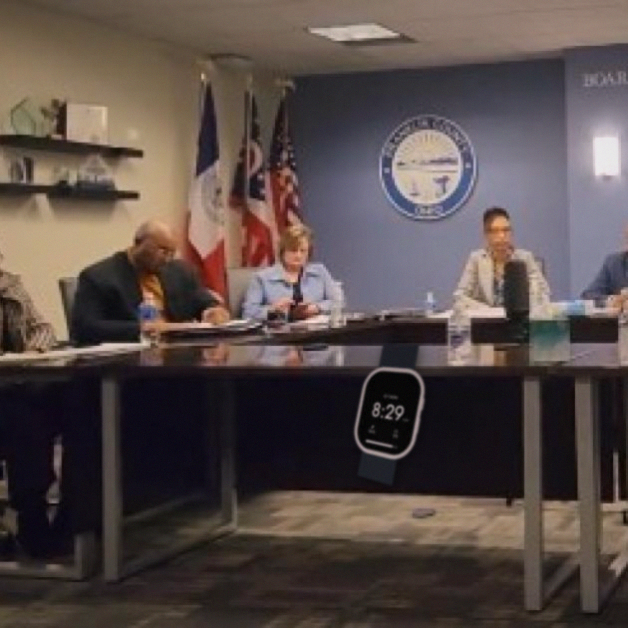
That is 8h29
